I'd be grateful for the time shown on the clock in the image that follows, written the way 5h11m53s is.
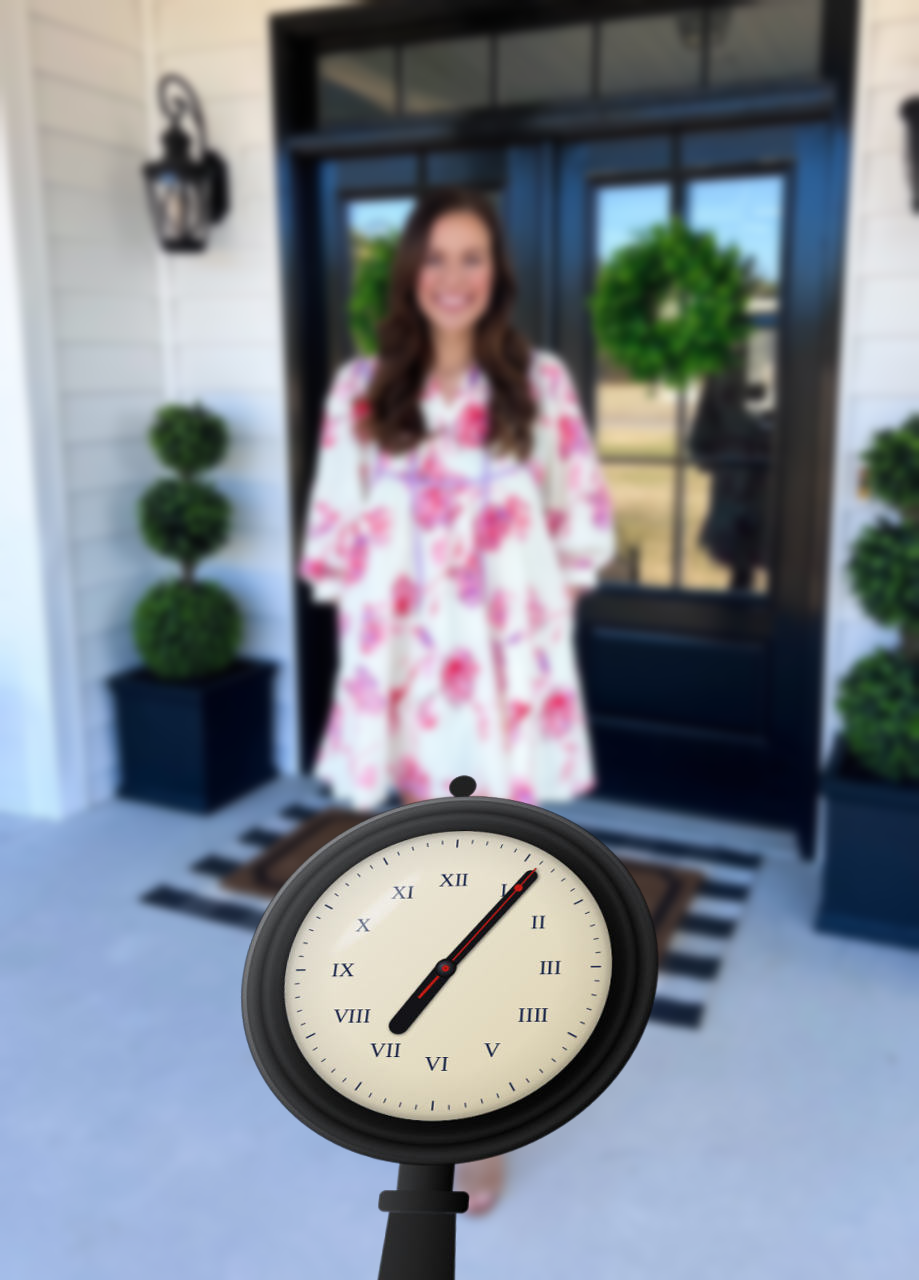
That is 7h06m06s
